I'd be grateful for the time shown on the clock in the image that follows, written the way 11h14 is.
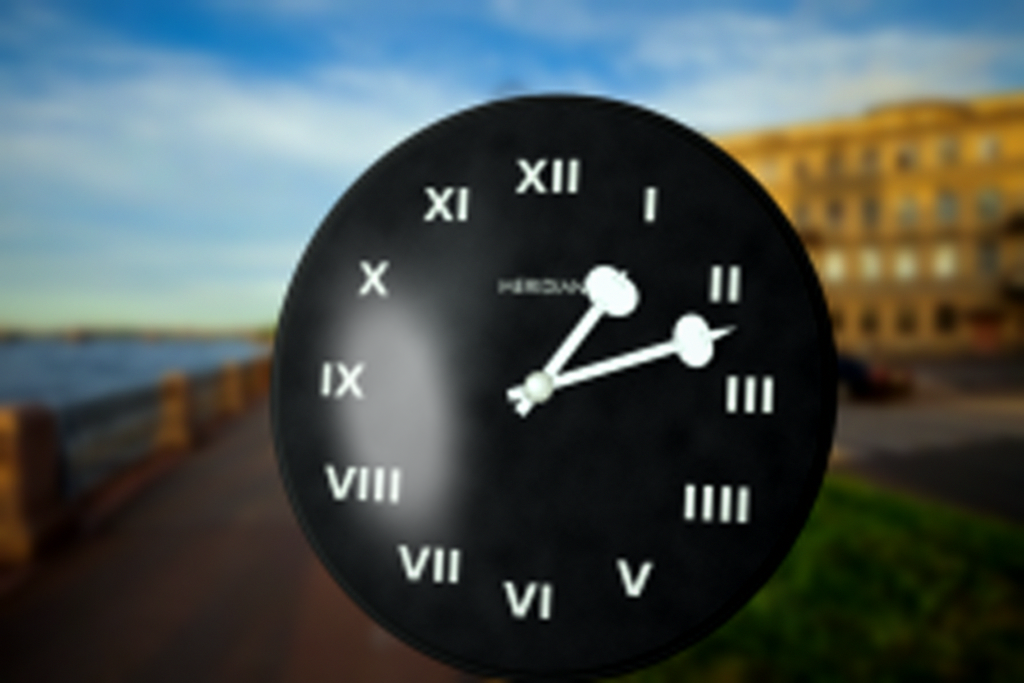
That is 1h12
